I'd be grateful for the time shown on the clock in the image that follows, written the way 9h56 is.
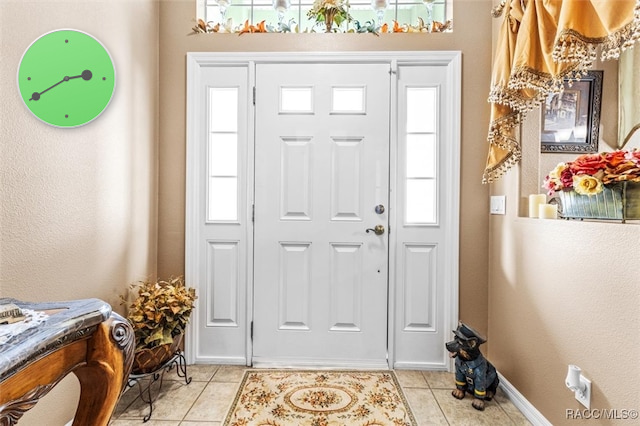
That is 2h40
